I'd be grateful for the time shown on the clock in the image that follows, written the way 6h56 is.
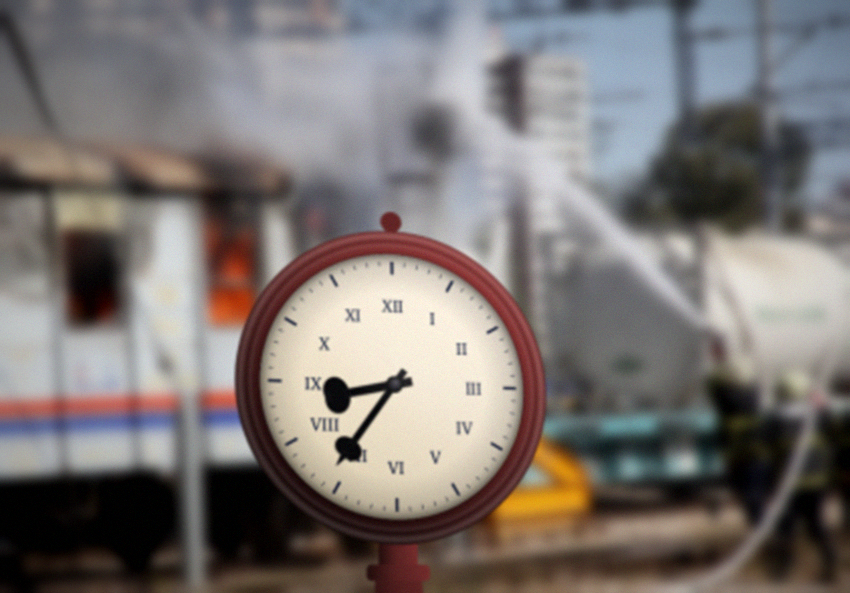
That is 8h36
